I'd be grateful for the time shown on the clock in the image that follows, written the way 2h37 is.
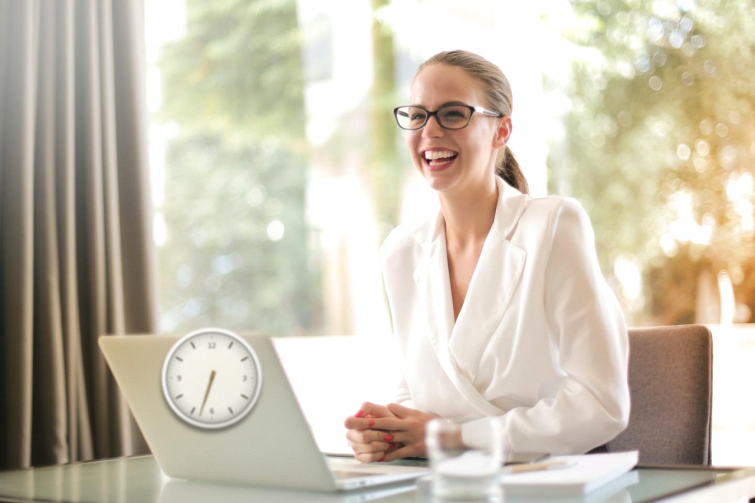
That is 6h33
